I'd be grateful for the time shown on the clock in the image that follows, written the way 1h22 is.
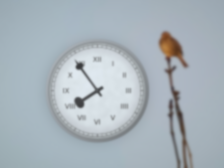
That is 7h54
